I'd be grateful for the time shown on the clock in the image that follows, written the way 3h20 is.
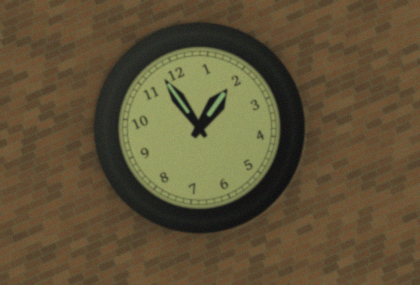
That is 1h58
